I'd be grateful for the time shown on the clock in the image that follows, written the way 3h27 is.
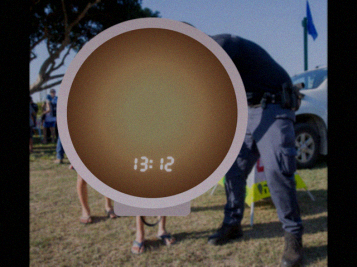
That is 13h12
